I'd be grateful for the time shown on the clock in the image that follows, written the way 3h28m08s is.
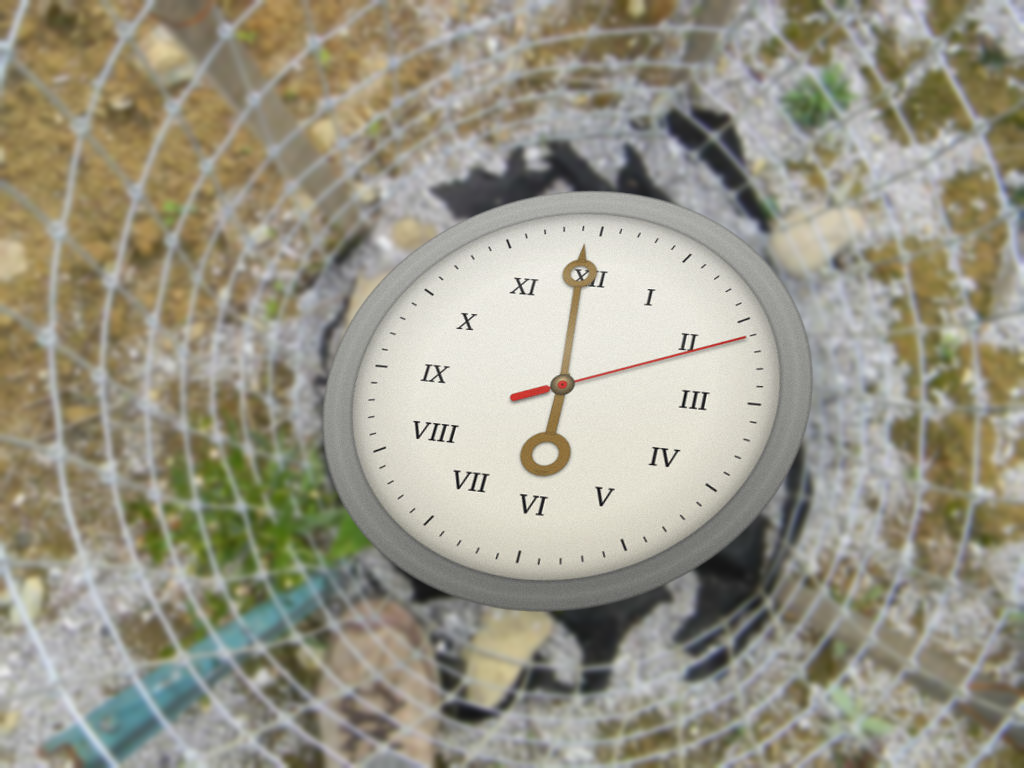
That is 5h59m11s
